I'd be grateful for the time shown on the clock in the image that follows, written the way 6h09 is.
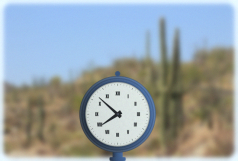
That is 7h52
